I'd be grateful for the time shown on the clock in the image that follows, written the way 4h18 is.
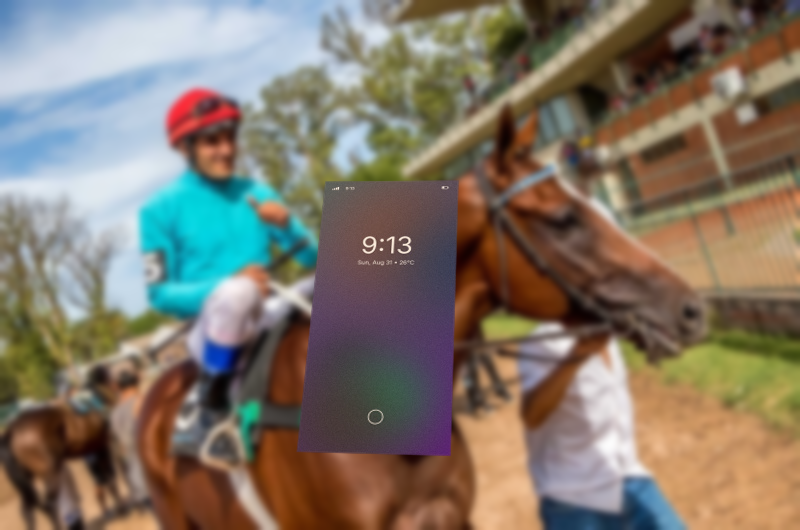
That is 9h13
